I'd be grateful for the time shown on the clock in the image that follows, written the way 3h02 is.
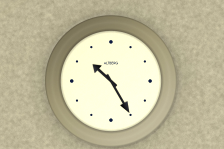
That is 10h25
